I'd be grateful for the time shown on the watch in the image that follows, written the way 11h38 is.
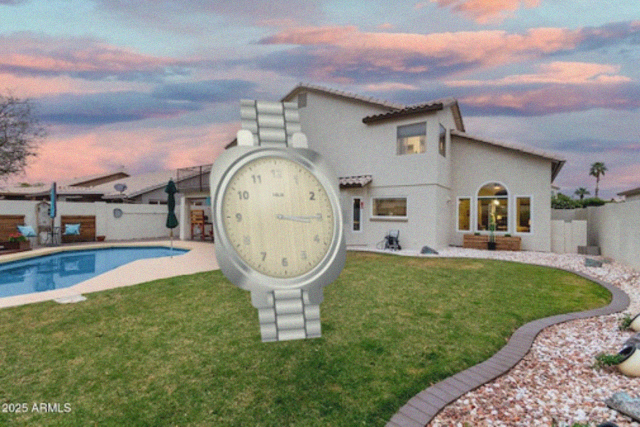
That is 3h15
